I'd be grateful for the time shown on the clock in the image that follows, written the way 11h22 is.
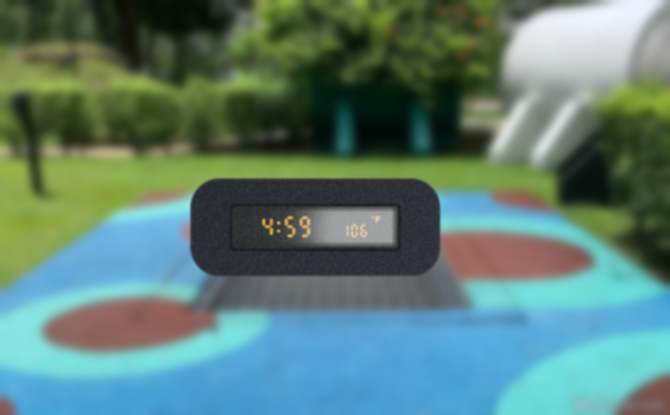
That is 4h59
